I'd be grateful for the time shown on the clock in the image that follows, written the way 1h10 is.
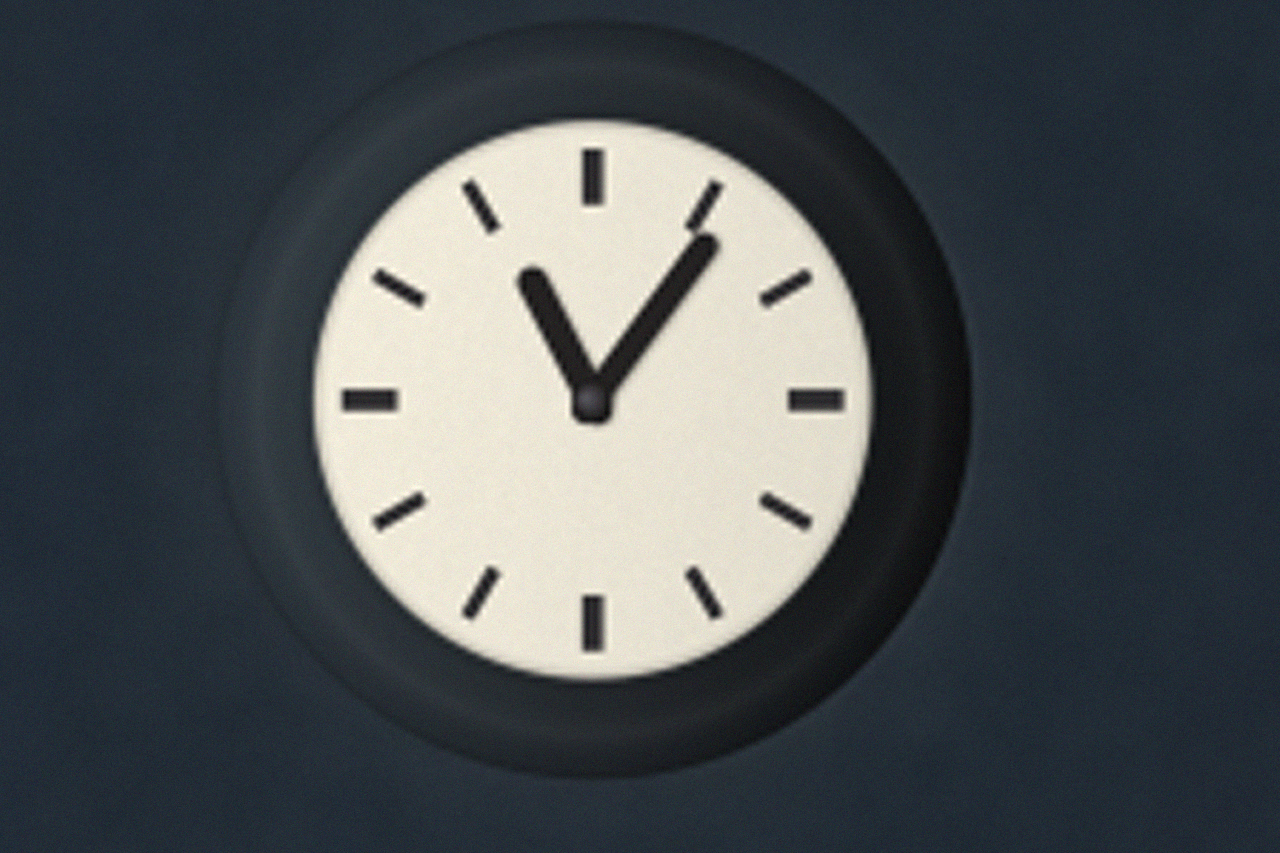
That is 11h06
